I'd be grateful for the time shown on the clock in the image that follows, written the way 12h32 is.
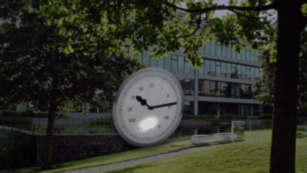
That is 10h14
